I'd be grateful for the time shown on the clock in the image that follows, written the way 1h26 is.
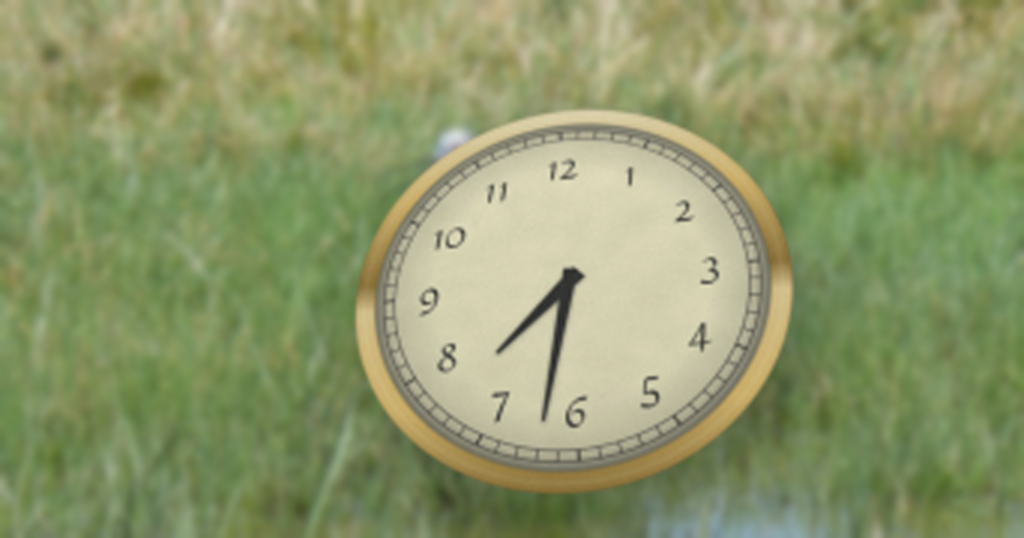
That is 7h32
